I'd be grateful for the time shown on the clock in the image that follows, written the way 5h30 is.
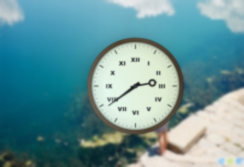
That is 2h39
